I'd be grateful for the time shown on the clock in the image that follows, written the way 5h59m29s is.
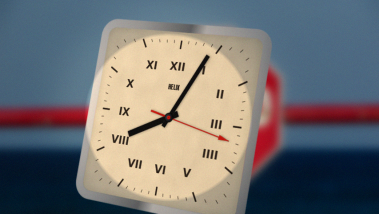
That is 8h04m17s
